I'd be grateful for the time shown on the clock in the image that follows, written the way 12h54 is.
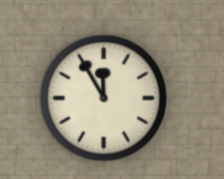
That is 11h55
